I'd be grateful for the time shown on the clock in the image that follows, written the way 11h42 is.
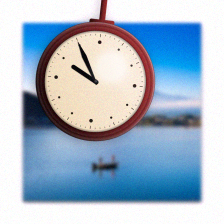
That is 9h55
